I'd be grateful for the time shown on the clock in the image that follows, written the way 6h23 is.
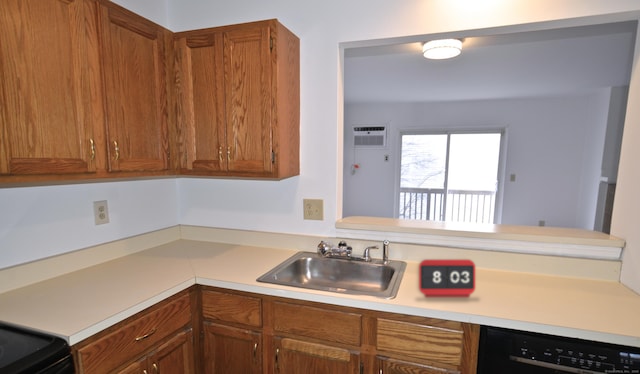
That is 8h03
